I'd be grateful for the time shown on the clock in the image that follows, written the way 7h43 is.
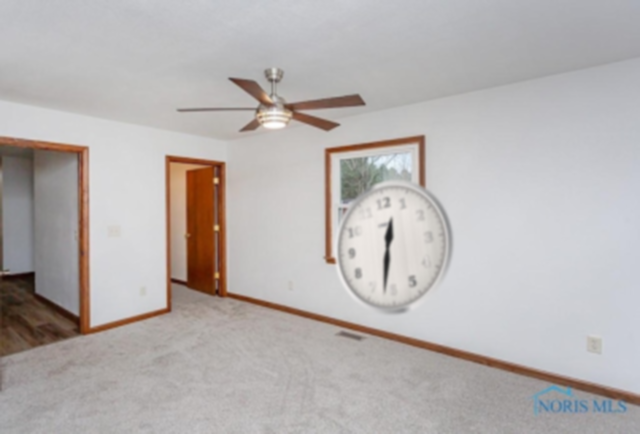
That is 12h32
